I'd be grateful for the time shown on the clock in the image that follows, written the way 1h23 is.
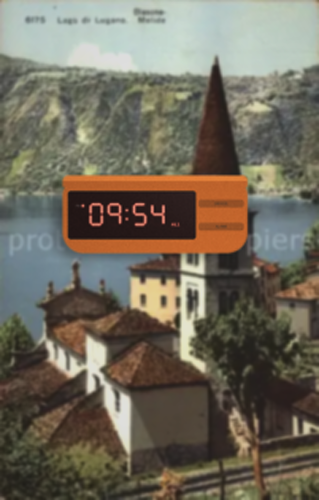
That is 9h54
